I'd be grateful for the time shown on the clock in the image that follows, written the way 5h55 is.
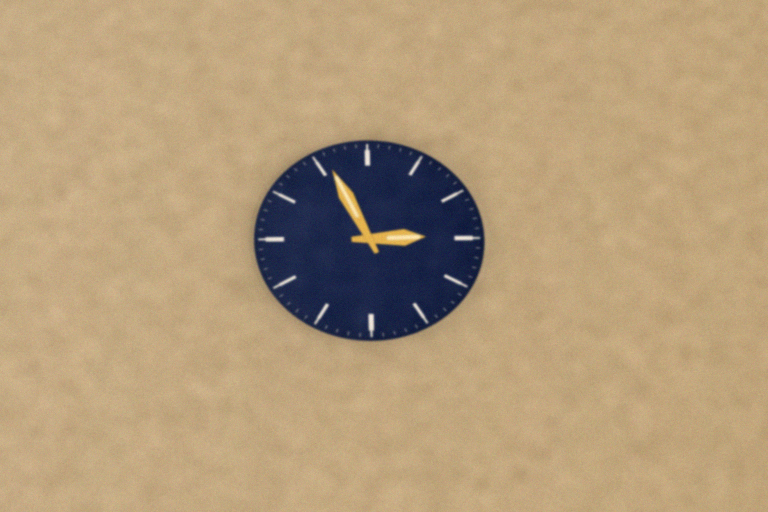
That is 2h56
